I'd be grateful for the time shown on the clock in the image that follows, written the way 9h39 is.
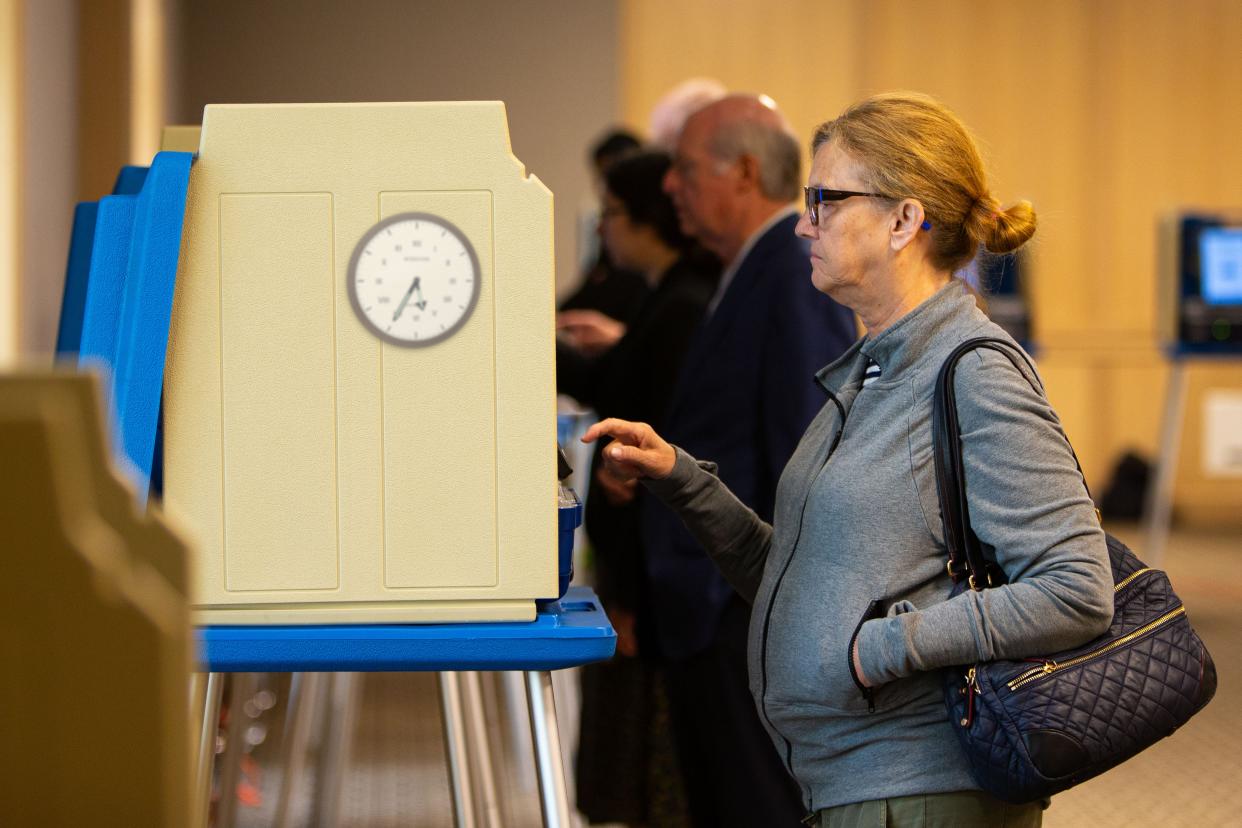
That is 5h35
